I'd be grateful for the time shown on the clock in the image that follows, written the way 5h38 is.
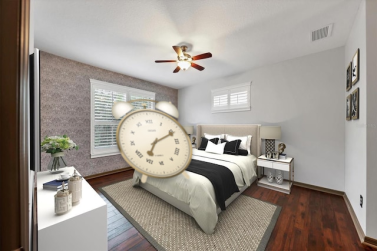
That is 7h11
